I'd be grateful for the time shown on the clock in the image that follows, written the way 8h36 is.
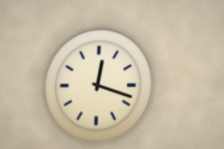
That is 12h18
